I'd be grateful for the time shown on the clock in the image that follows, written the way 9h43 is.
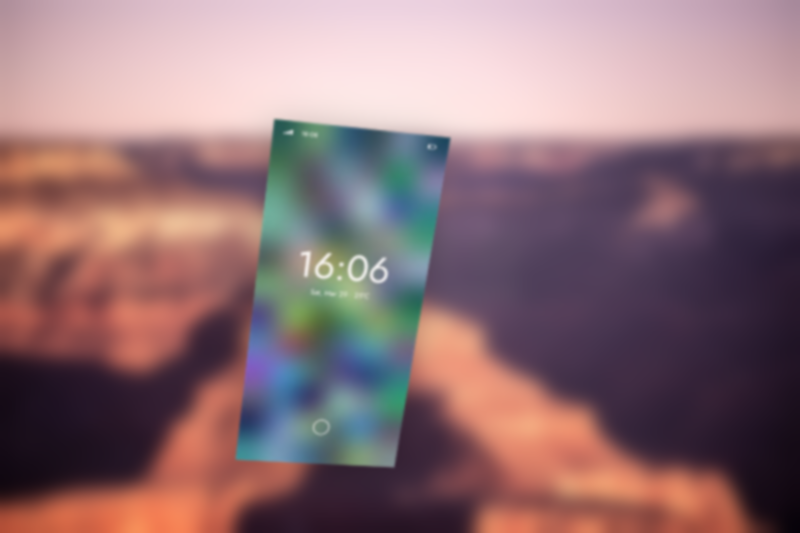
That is 16h06
